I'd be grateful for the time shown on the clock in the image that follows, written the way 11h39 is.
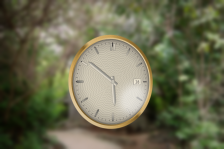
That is 5h51
